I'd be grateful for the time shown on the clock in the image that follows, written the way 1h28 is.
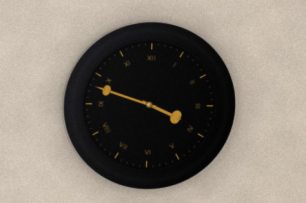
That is 3h48
